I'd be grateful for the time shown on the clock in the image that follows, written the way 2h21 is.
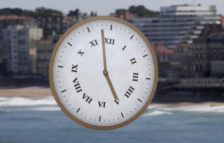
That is 4h58
